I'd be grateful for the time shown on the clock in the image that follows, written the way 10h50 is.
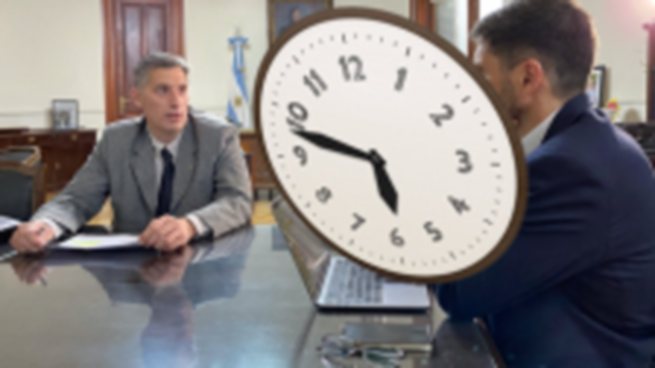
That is 5h48
